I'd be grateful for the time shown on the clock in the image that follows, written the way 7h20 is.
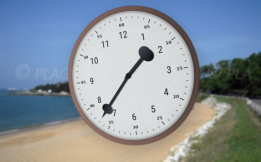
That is 1h37
